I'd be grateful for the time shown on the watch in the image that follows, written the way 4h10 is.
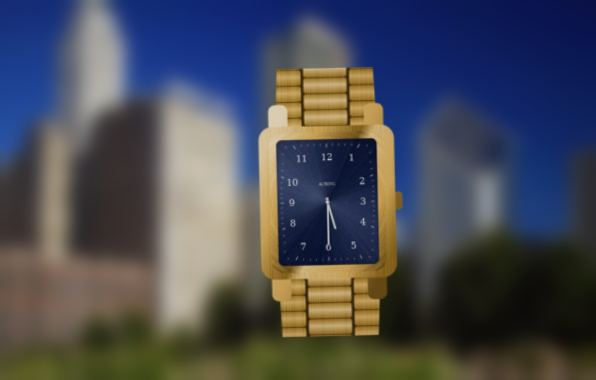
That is 5h30
